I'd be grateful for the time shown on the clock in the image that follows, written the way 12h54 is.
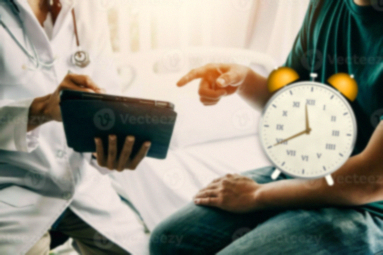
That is 11h40
